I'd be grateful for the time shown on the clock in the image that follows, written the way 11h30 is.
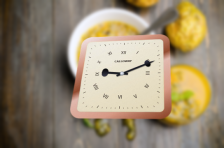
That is 9h11
